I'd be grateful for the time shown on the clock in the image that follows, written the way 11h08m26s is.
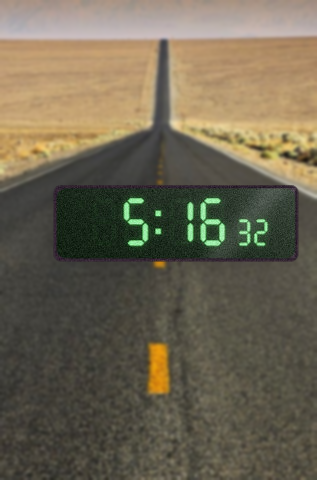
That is 5h16m32s
